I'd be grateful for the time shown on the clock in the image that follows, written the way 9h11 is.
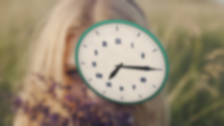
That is 7h15
